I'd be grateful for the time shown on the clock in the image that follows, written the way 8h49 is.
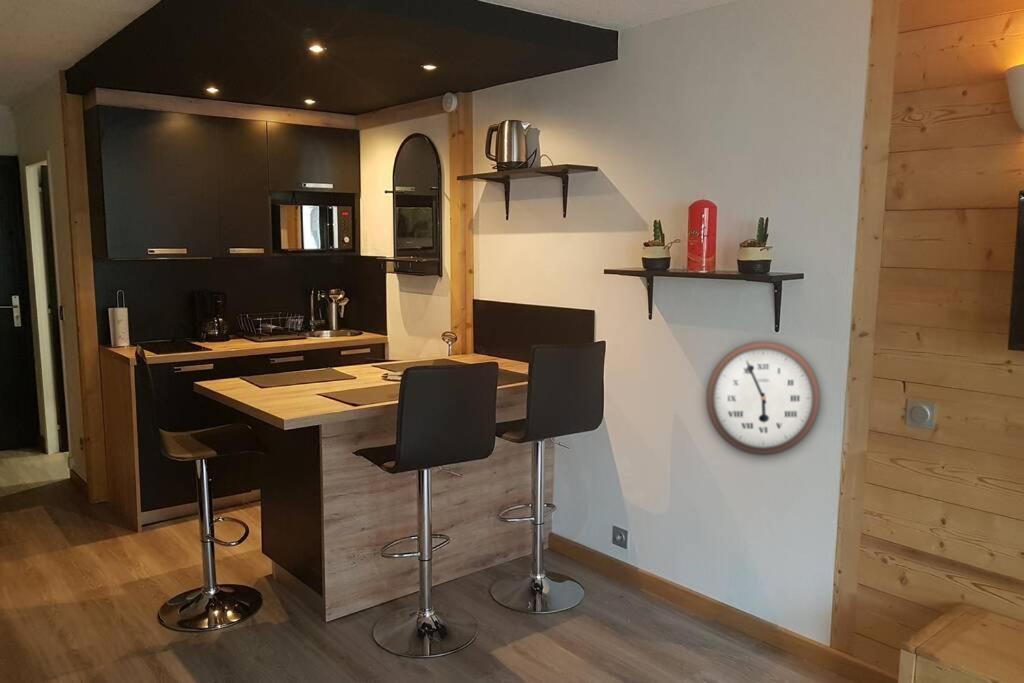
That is 5h56
